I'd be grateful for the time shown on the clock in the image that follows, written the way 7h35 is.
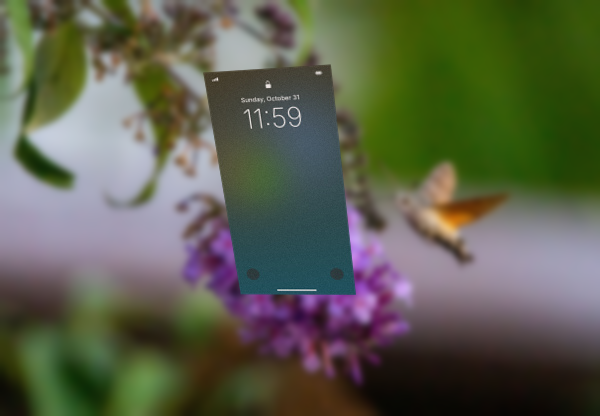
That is 11h59
